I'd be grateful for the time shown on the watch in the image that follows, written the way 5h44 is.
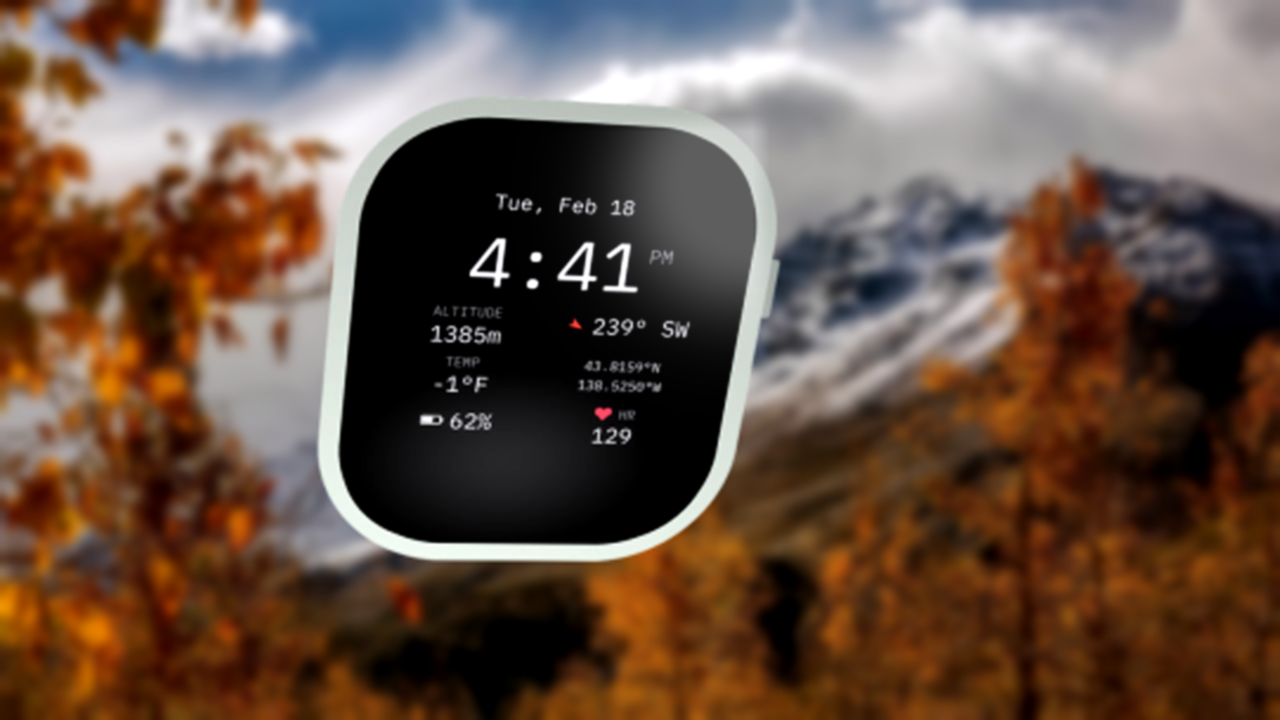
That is 4h41
